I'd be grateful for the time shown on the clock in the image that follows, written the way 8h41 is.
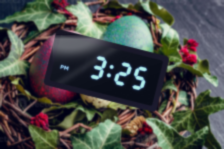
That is 3h25
